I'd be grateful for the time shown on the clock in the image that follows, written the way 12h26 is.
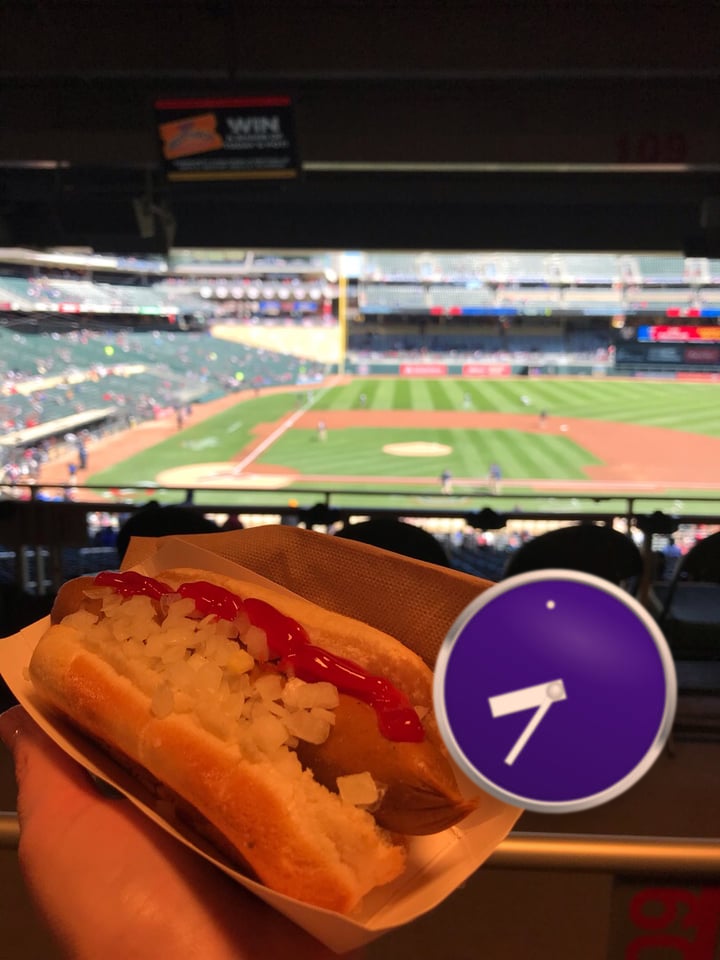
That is 8h36
